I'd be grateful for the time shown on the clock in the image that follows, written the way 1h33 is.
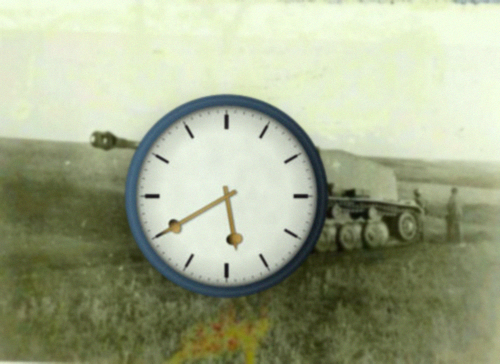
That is 5h40
